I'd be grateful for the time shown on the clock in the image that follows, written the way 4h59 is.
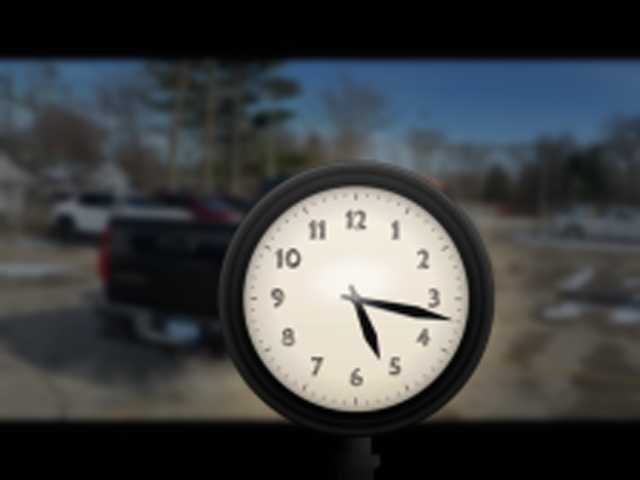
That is 5h17
